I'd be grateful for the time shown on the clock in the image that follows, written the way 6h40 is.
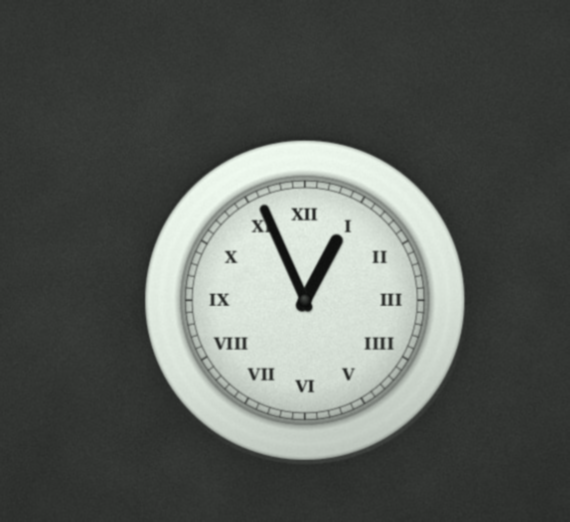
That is 12h56
